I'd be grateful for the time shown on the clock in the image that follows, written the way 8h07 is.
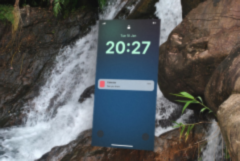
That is 20h27
